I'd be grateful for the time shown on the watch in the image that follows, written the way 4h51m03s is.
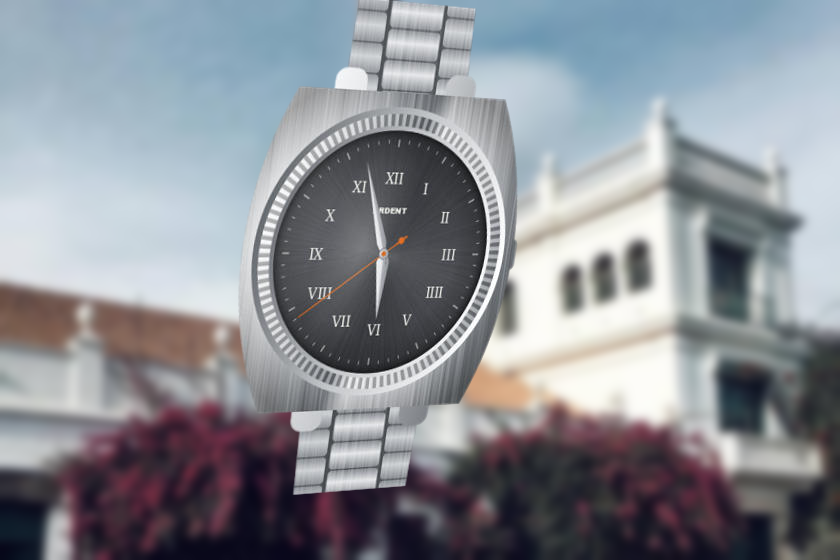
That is 5h56m39s
